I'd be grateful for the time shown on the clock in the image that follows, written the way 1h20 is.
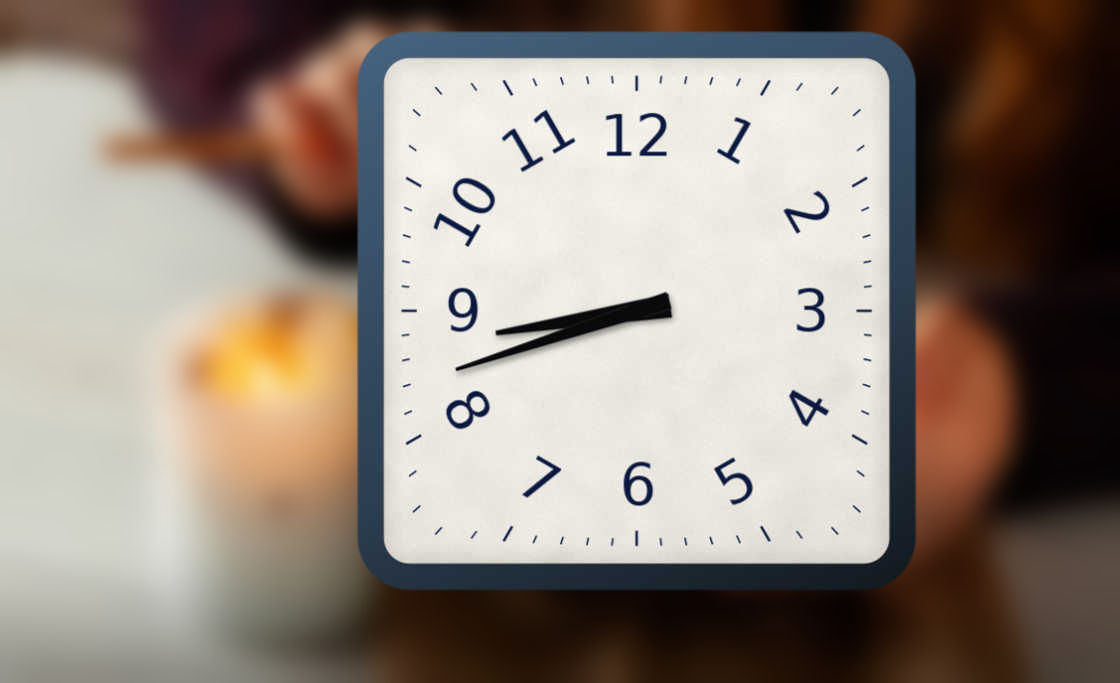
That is 8h42
